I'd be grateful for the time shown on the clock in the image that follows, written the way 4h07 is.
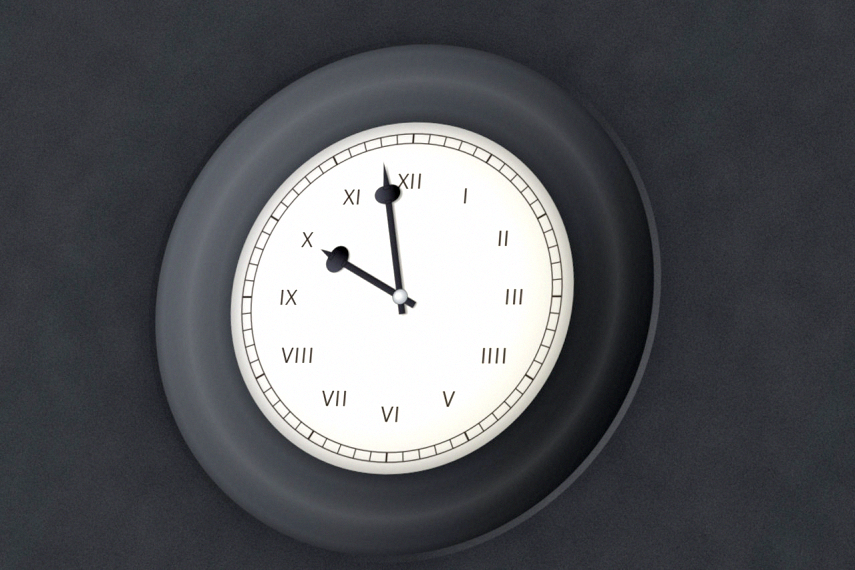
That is 9h58
